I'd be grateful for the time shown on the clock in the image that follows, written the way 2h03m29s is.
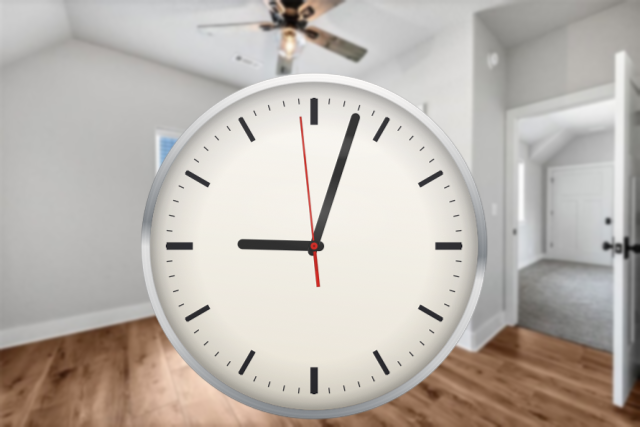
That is 9h02m59s
